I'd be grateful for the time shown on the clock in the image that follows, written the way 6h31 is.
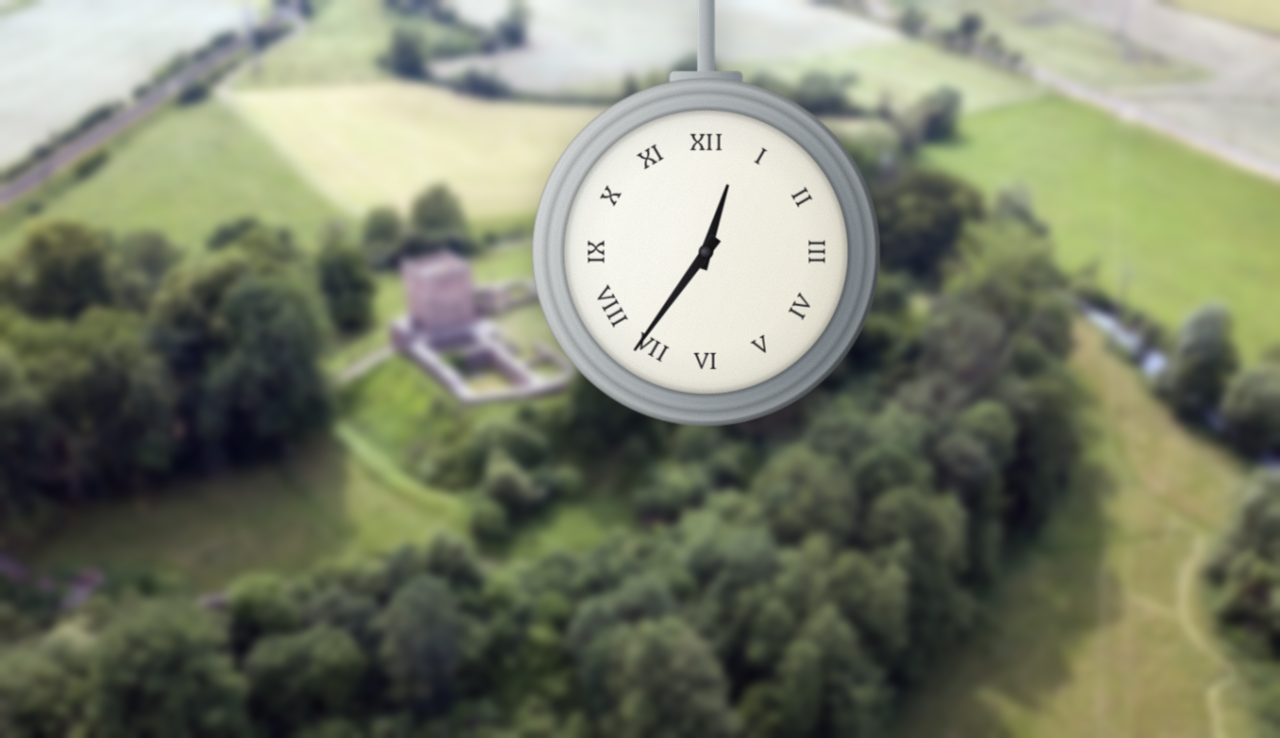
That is 12h36
